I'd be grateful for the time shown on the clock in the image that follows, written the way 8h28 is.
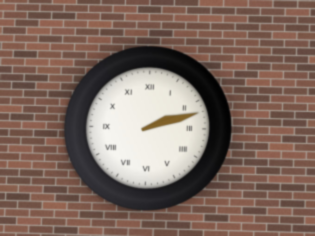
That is 2h12
